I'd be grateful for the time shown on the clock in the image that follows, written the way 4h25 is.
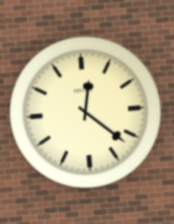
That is 12h22
